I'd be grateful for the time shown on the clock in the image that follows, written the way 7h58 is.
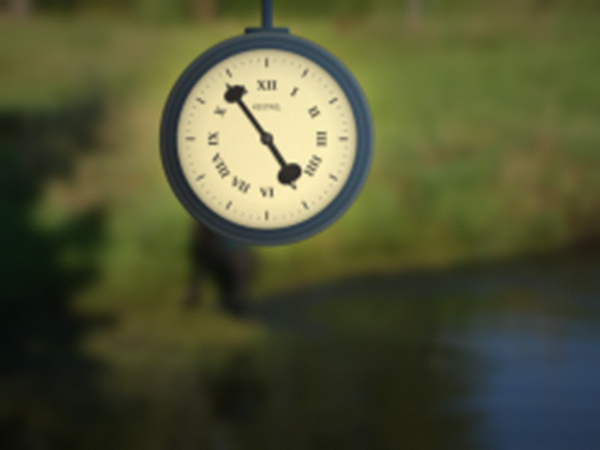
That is 4h54
